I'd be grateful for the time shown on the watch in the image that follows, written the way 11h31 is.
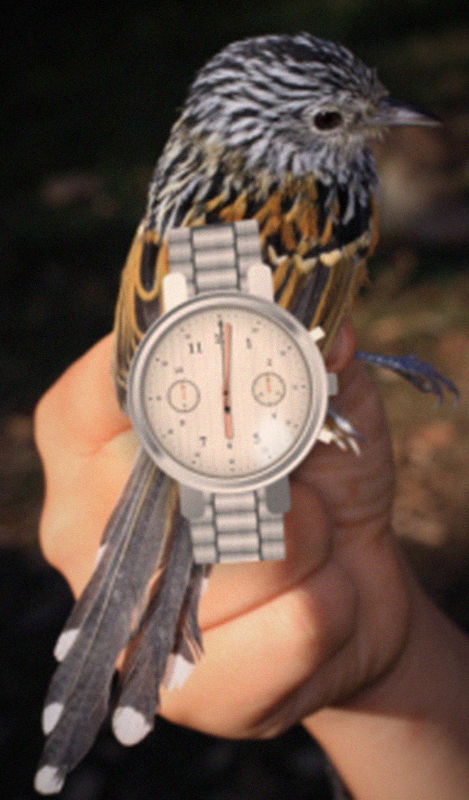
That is 6h01
